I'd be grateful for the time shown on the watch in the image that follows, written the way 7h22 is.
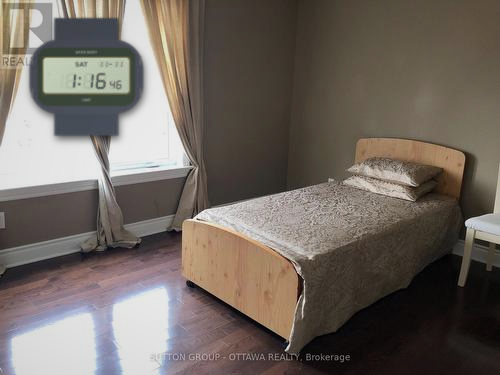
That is 1h16
